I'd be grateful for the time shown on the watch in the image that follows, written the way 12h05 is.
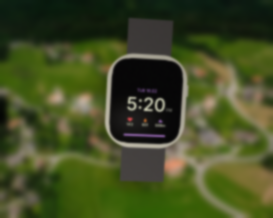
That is 5h20
